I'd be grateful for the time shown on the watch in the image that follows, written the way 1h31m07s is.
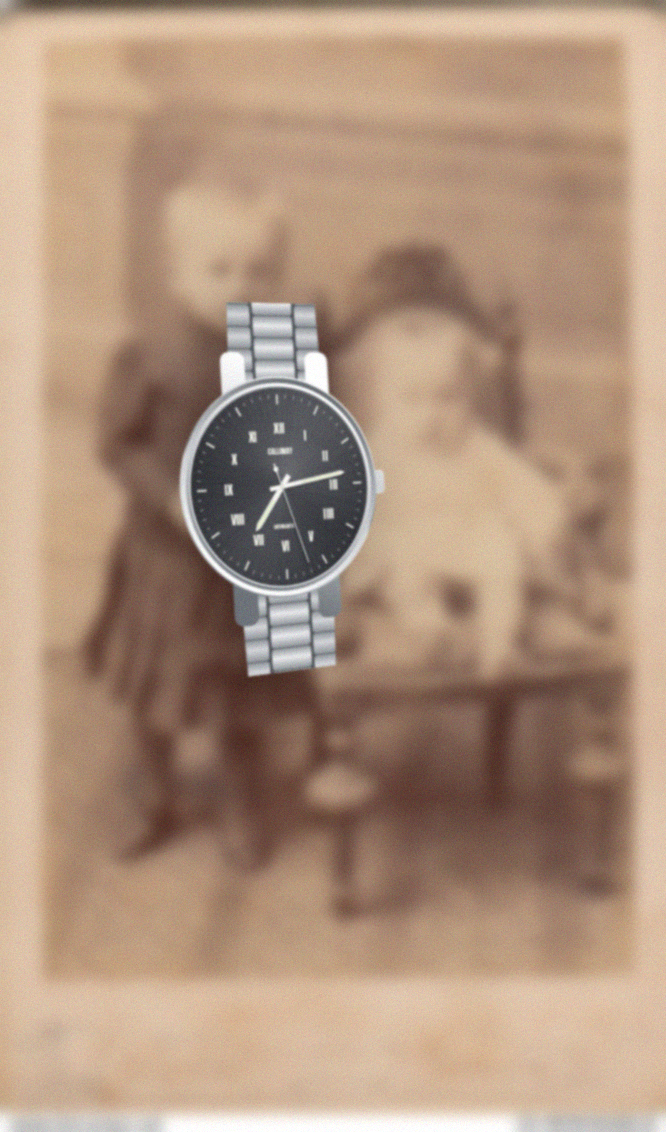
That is 7h13m27s
